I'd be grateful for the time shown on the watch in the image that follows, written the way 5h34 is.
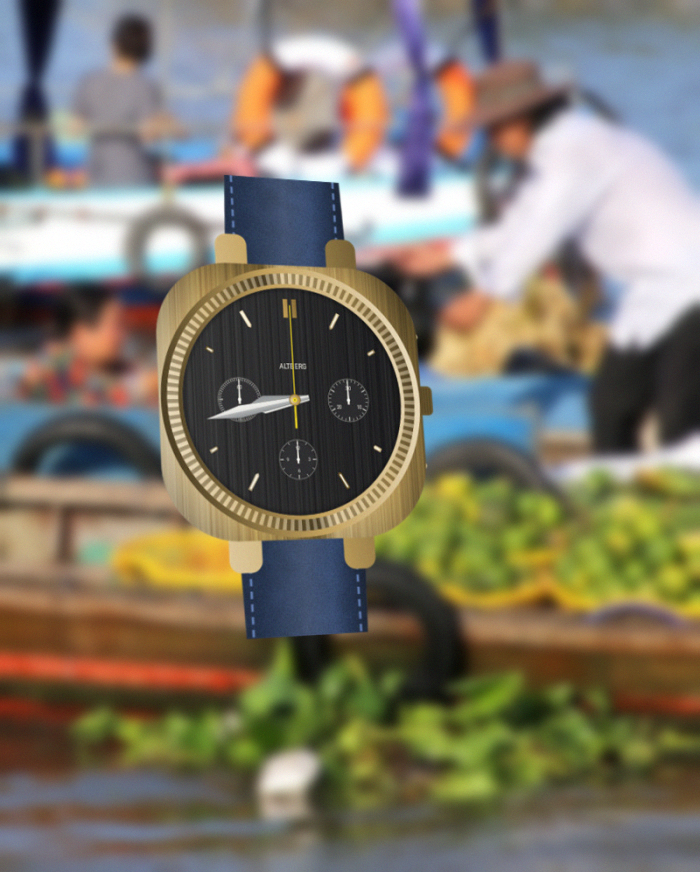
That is 8h43
